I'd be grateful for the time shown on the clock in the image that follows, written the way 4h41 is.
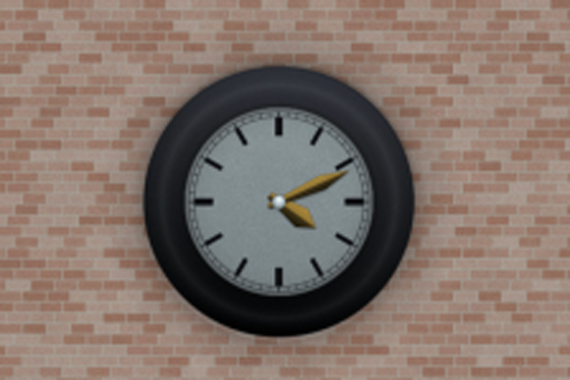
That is 4h11
